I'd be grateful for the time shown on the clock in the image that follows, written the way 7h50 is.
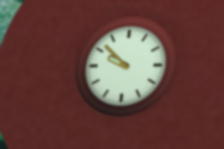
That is 9h52
